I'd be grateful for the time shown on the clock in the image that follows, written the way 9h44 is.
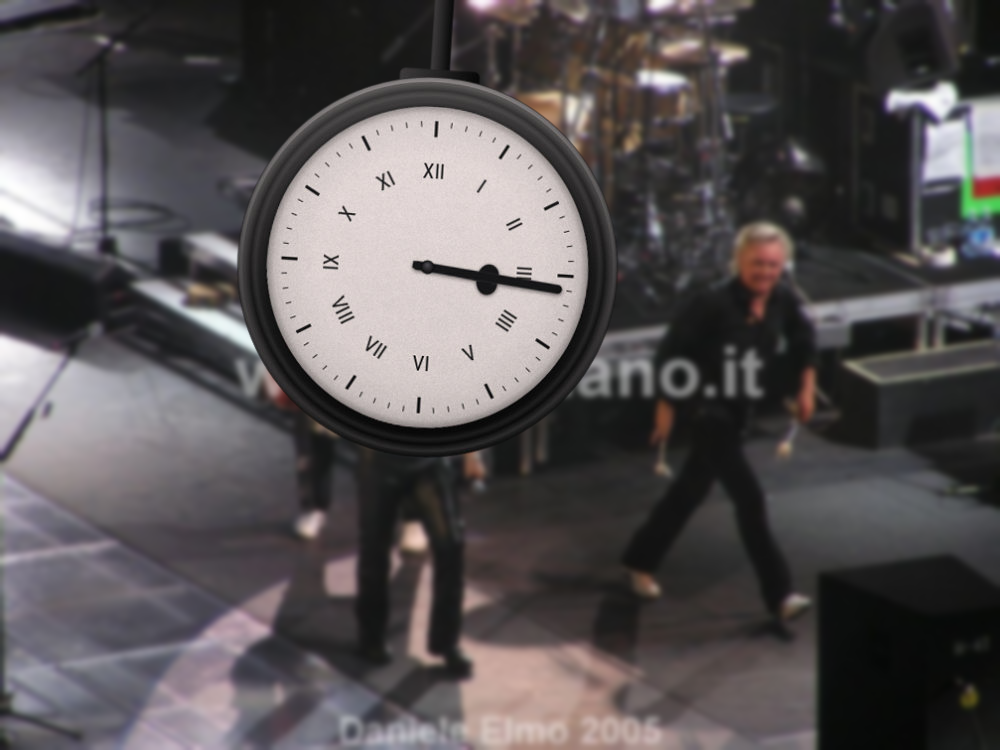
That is 3h16
